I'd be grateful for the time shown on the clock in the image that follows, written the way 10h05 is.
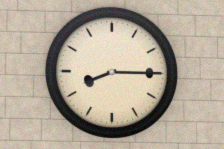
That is 8h15
